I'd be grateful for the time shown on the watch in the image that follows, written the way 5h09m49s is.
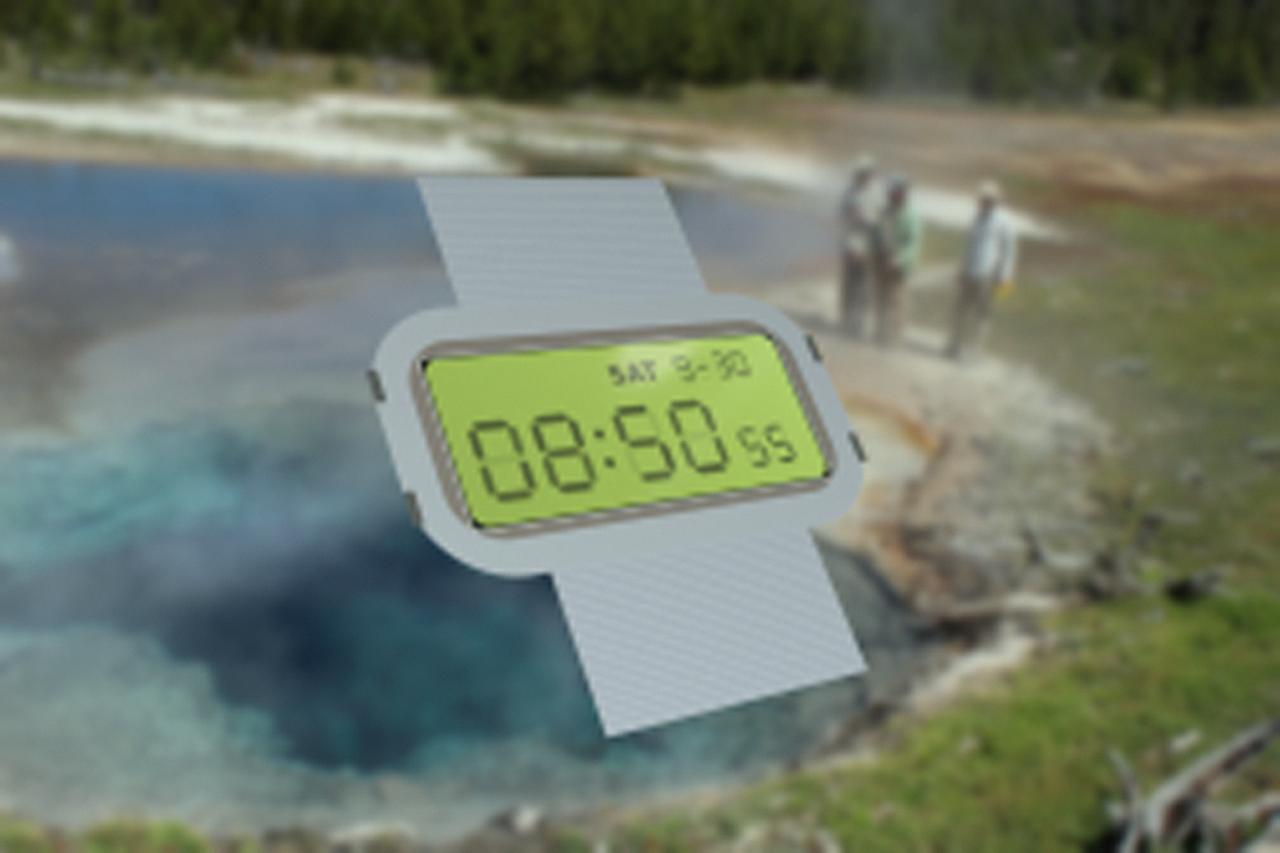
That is 8h50m55s
